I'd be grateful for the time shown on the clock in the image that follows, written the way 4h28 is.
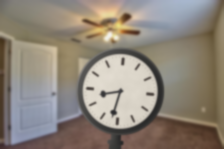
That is 8h32
